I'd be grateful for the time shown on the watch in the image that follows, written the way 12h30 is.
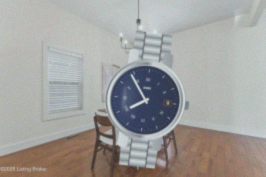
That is 7h54
